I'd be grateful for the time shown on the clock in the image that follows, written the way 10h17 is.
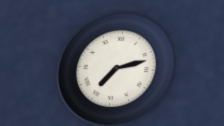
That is 7h12
